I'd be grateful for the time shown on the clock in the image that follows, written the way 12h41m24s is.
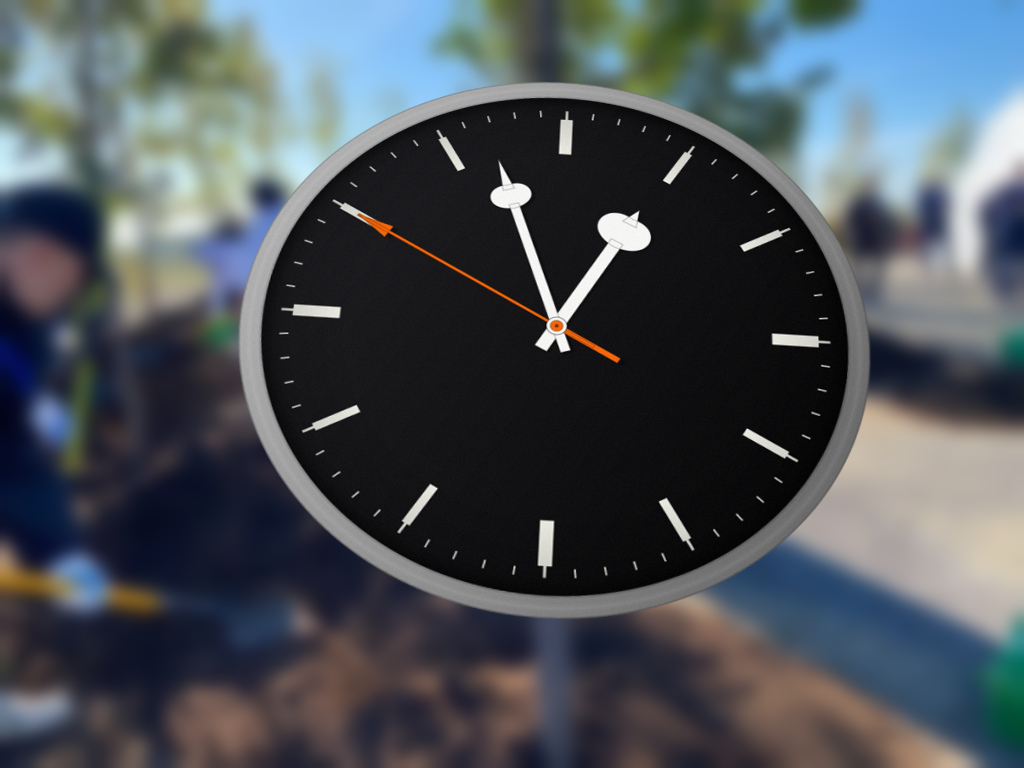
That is 12h56m50s
